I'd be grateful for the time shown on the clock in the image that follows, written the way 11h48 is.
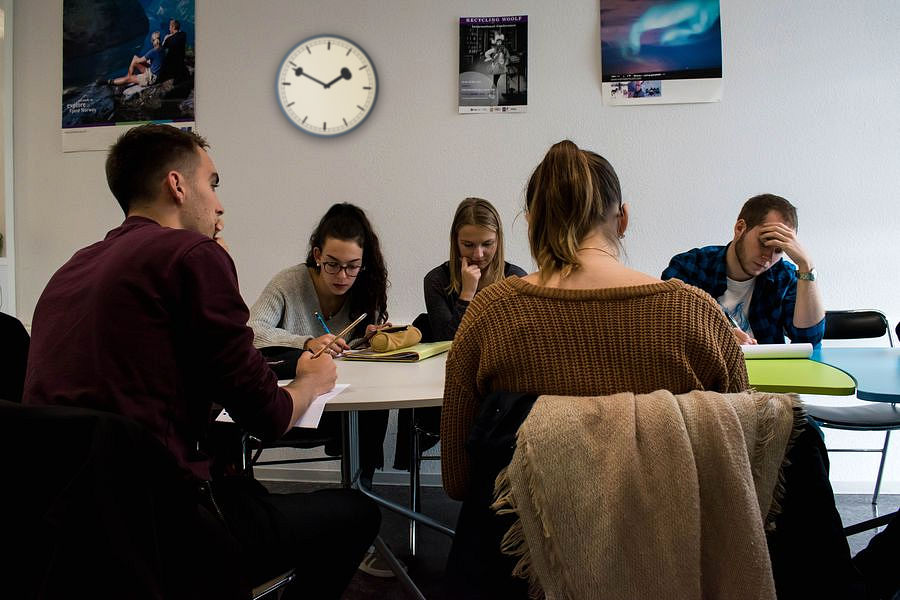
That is 1h49
